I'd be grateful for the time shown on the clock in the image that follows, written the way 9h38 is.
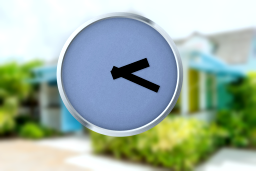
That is 2h19
